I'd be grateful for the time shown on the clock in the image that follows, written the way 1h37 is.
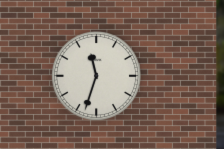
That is 11h33
